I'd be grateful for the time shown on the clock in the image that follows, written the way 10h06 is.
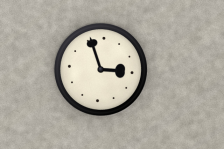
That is 2h56
